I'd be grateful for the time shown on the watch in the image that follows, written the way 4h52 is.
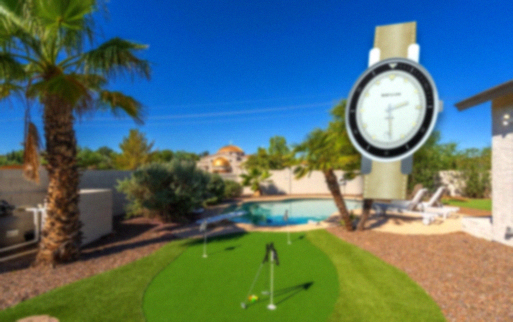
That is 2h29
